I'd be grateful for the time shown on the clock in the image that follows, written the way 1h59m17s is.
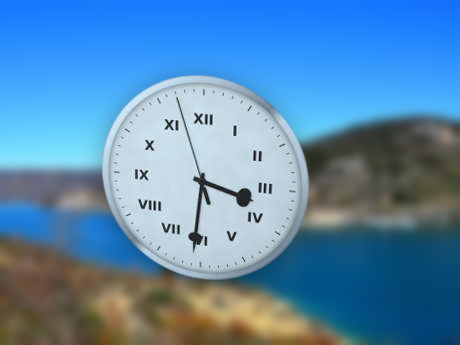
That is 3h30m57s
